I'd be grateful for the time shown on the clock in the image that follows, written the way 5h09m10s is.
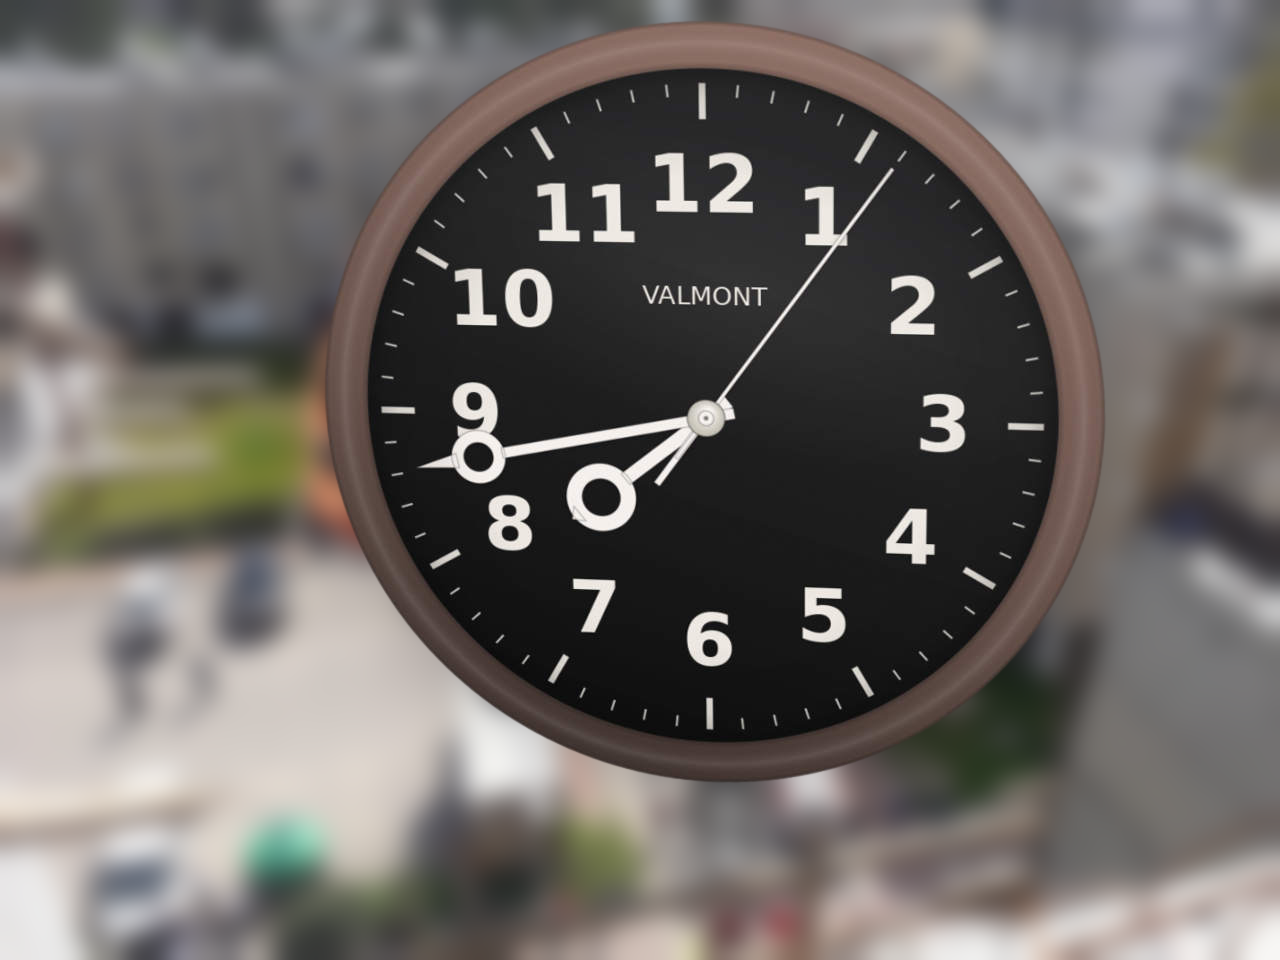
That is 7h43m06s
